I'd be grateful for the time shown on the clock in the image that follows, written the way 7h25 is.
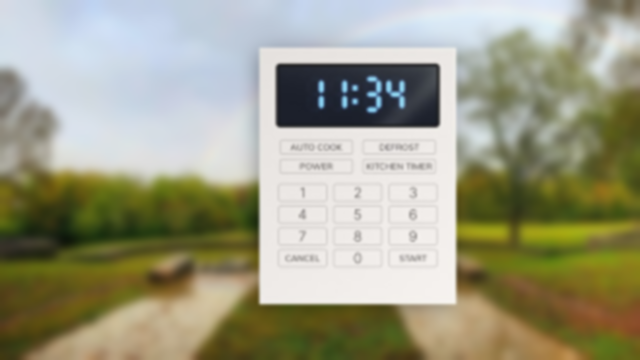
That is 11h34
